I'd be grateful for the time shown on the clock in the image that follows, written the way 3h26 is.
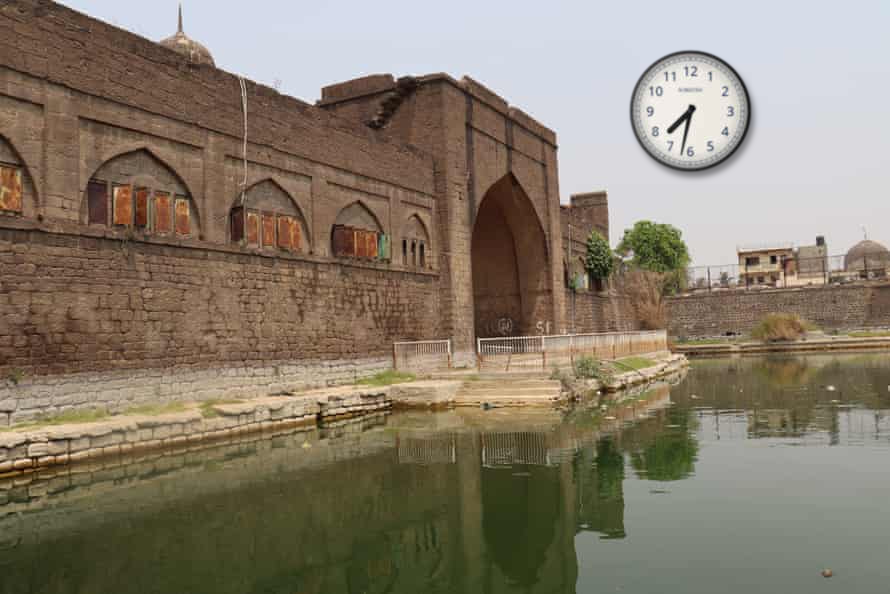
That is 7h32
